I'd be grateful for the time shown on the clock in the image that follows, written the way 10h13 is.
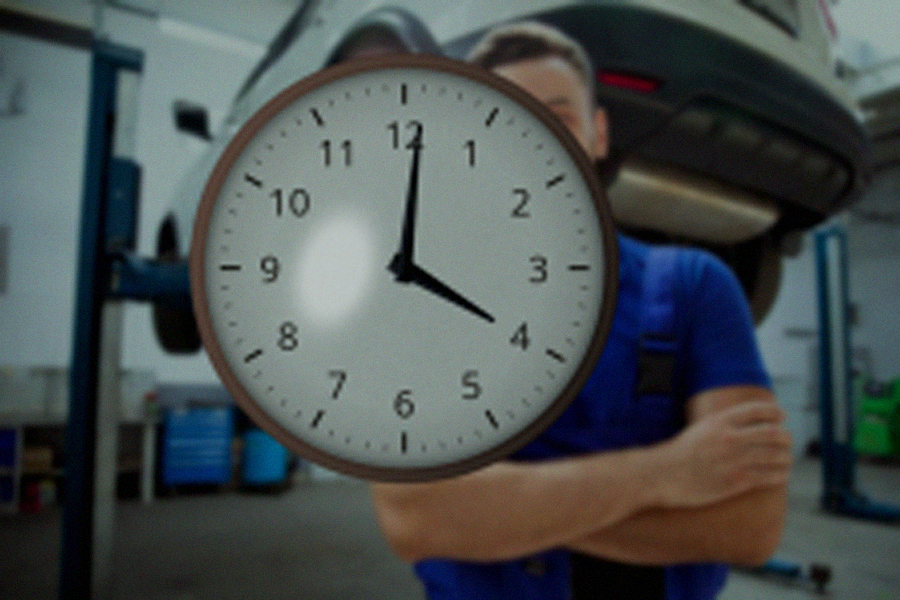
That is 4h01
